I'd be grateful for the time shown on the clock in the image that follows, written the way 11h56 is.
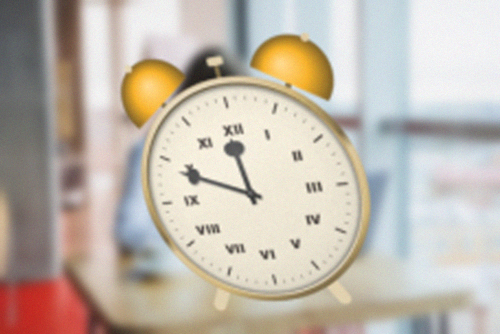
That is 11h49
